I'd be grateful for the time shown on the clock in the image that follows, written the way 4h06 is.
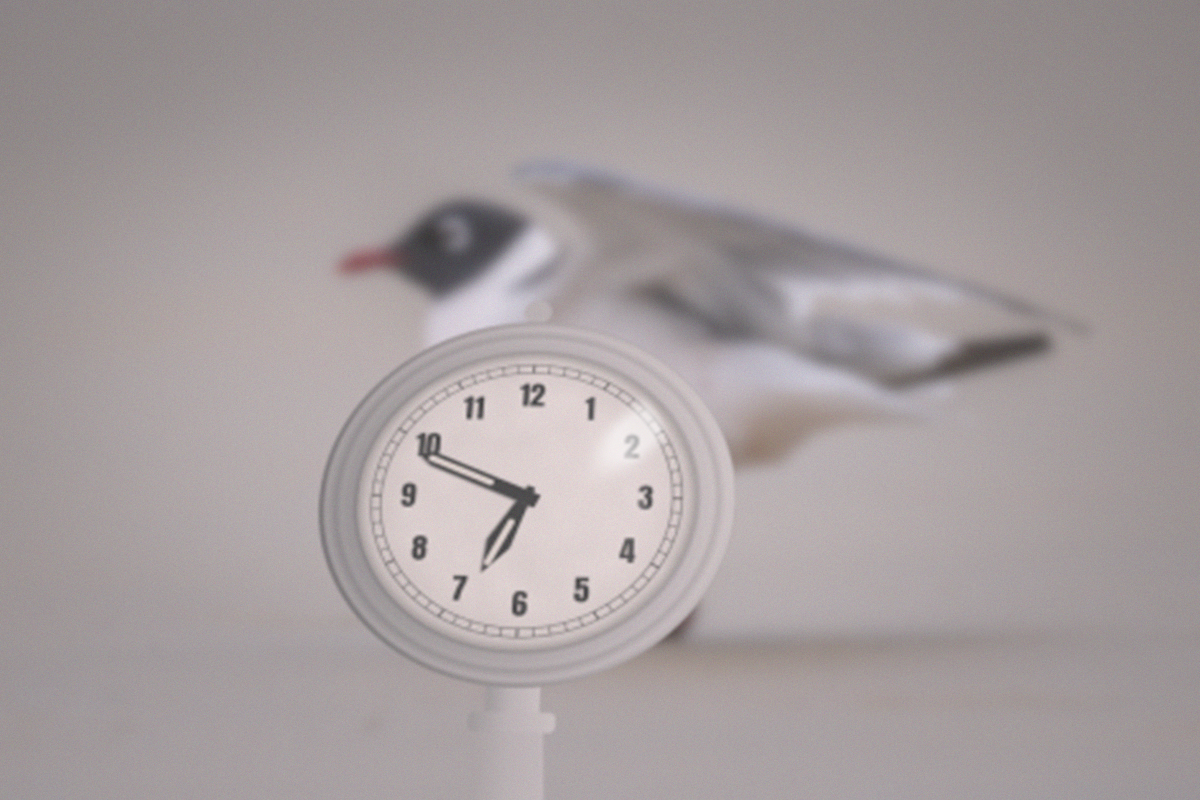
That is 6h49
